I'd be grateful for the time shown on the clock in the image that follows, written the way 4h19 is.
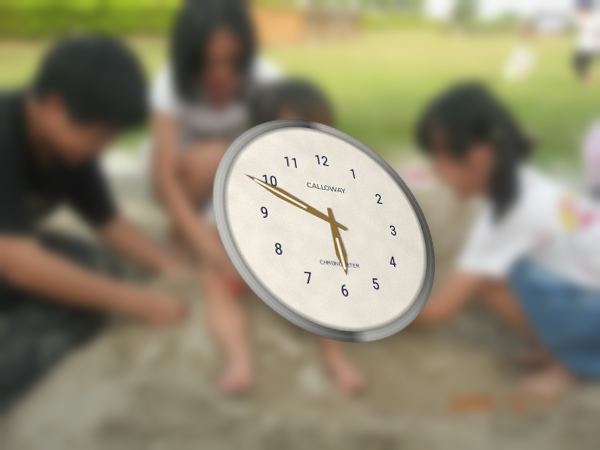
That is 5h49
